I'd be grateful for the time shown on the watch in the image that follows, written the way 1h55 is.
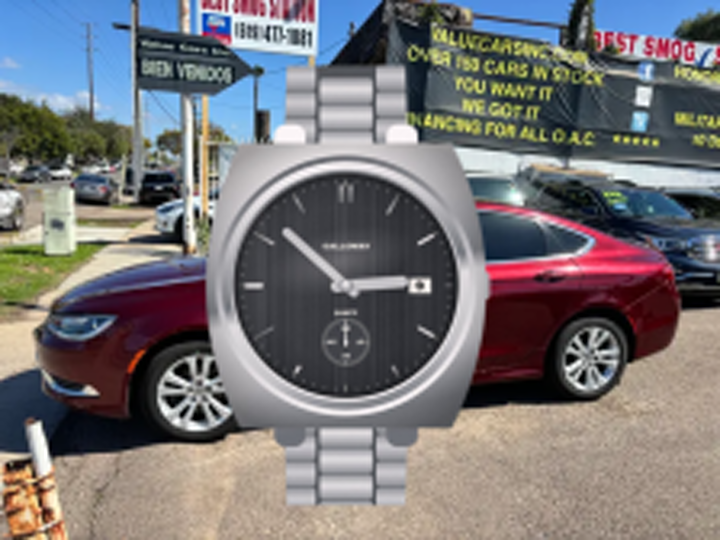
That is 2h52
